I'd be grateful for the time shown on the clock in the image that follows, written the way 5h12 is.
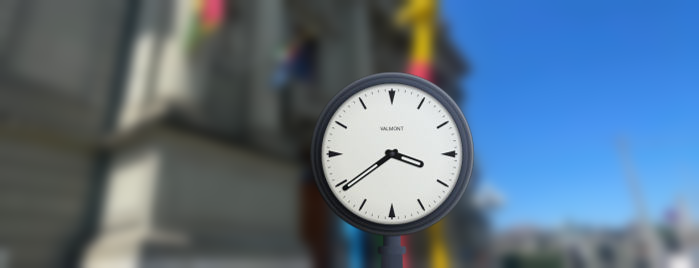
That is 3h39
